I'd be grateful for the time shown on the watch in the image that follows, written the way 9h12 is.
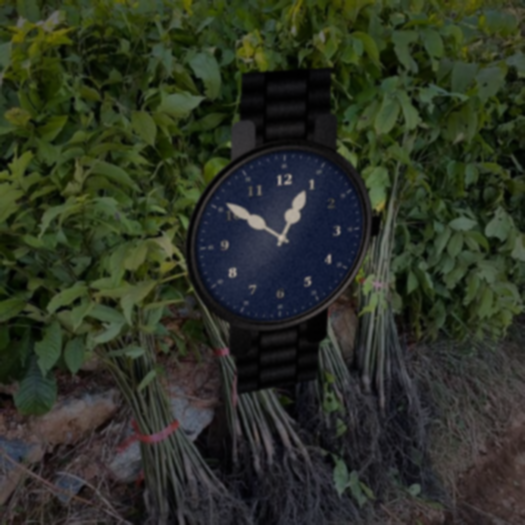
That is 12h51
